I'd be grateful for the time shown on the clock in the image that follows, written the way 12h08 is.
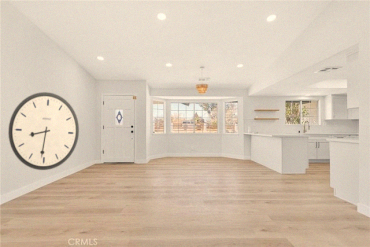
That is 8h31
